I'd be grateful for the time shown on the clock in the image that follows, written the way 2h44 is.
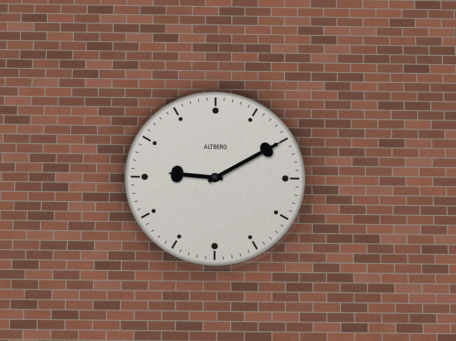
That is 9h10
